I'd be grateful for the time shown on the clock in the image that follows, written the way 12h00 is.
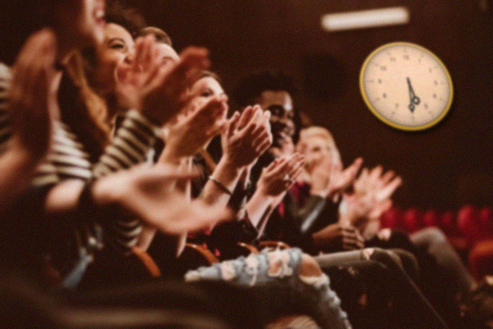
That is 5h30
